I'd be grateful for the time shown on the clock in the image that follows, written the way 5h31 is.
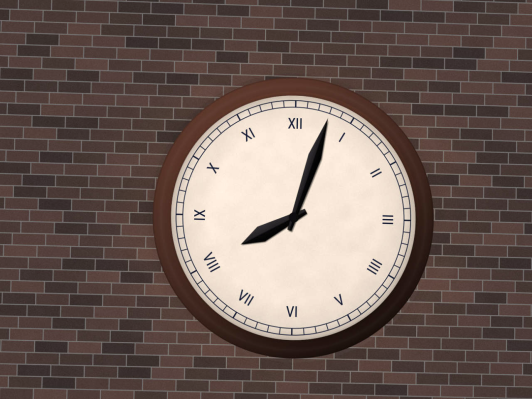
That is 8h03
